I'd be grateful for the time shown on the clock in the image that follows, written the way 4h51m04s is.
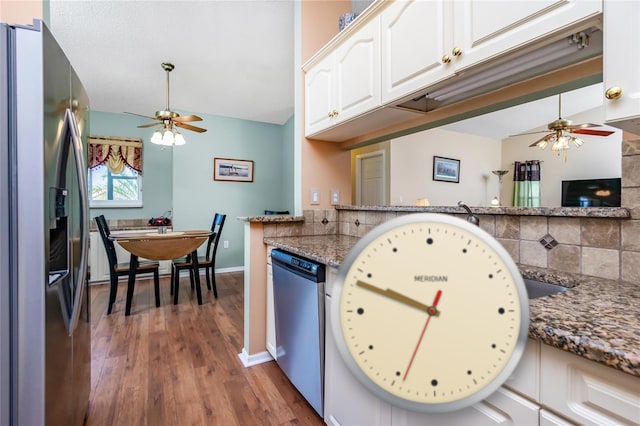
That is 9h48m34s
